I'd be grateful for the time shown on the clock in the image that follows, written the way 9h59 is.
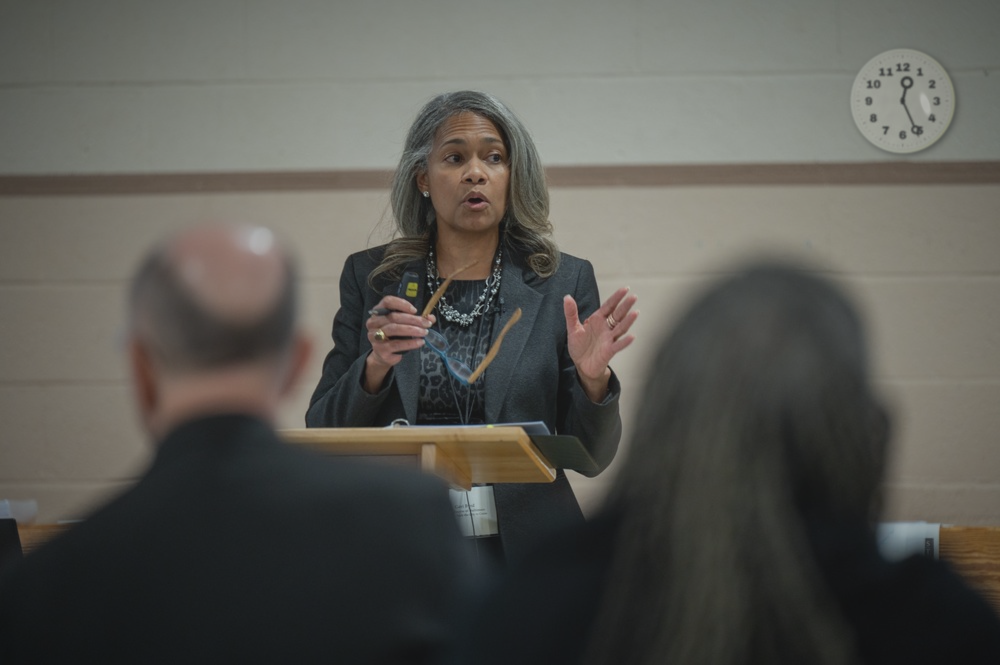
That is 12h26
